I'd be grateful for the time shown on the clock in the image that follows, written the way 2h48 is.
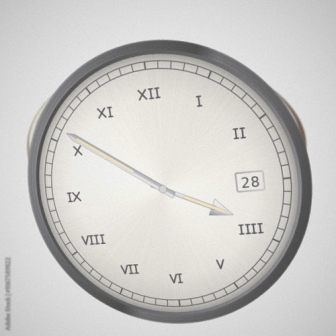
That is 3h51
